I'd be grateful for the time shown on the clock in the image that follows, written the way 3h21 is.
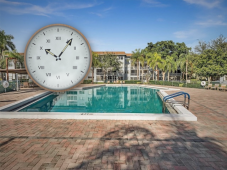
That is 10h06
